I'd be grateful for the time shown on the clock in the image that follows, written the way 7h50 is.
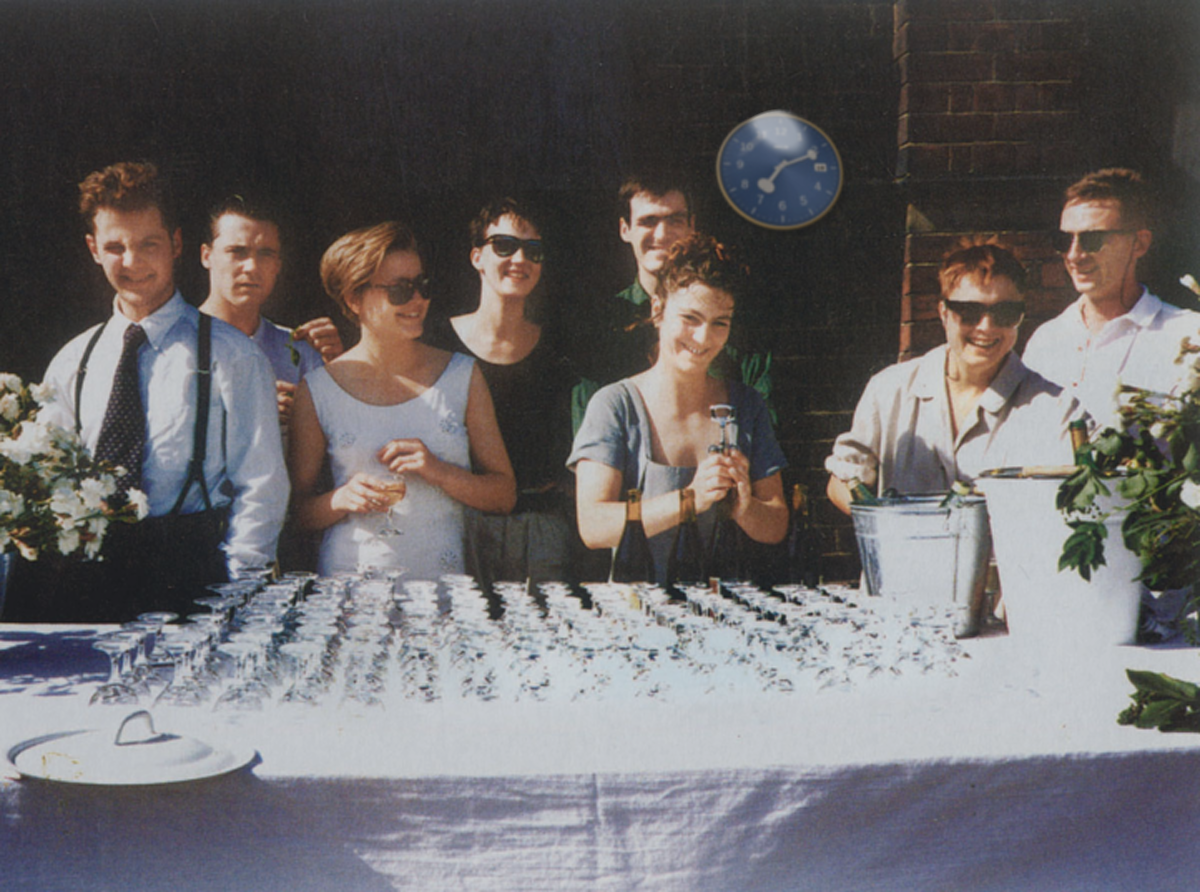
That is 7h11
